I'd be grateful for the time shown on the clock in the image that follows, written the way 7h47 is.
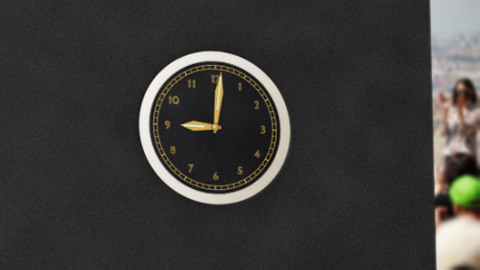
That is 9h01
